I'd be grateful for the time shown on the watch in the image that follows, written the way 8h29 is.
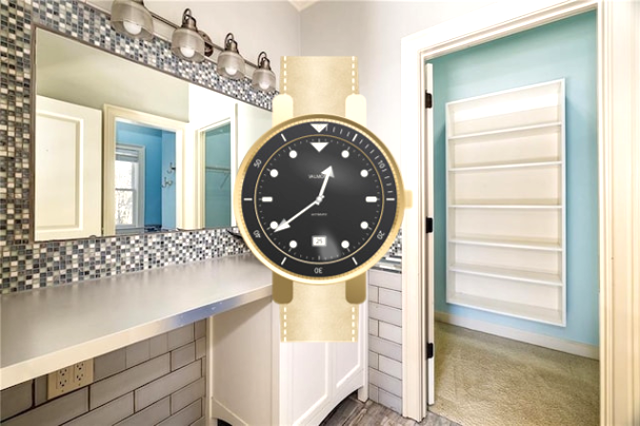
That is 12h39
